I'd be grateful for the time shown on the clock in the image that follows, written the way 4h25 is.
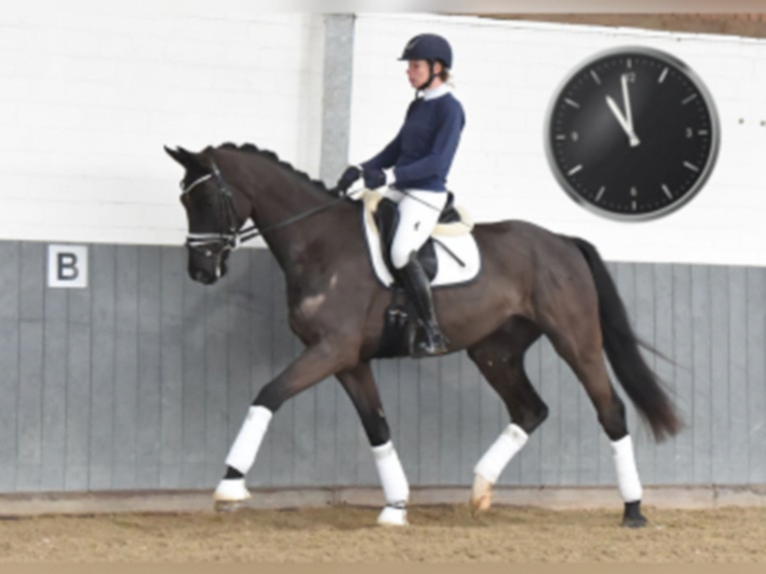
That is 10h59
